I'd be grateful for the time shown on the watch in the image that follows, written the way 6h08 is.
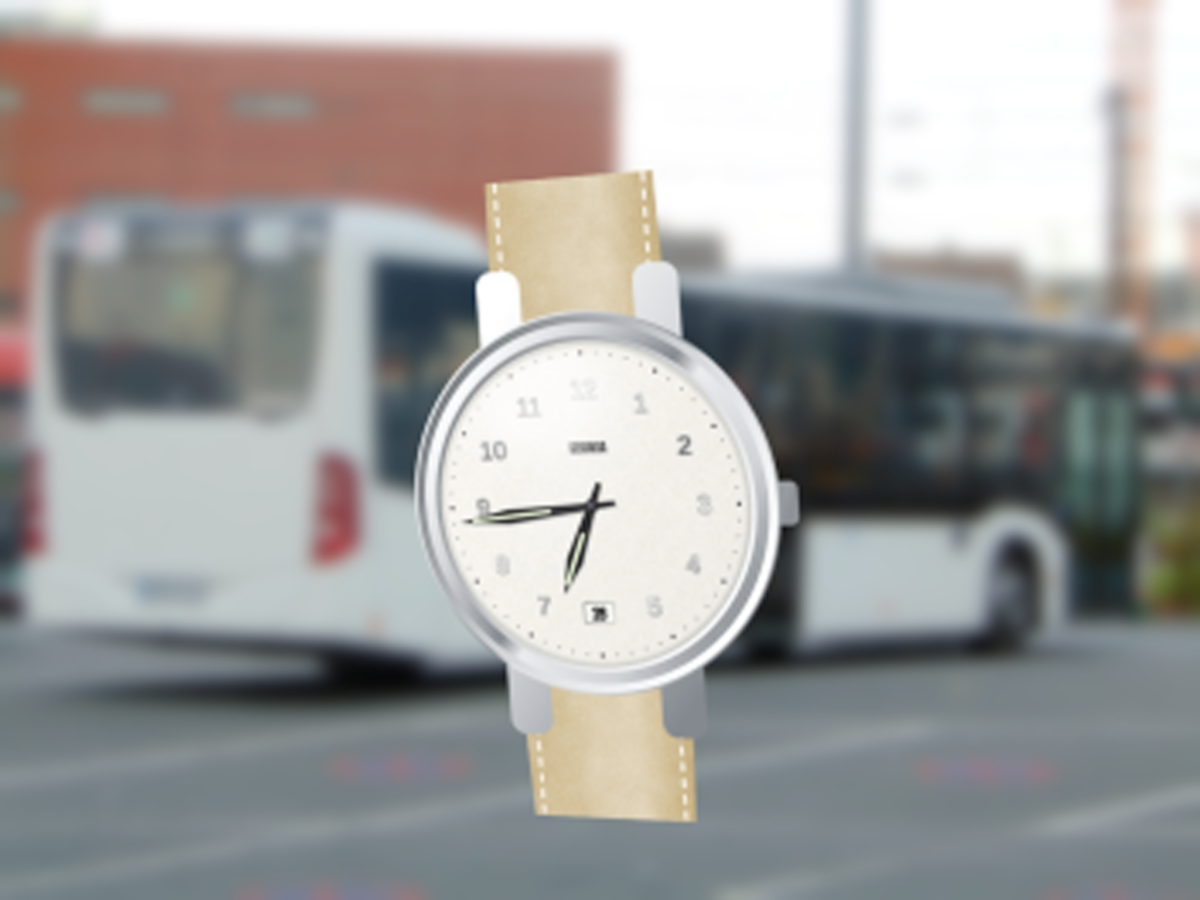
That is 6h44
